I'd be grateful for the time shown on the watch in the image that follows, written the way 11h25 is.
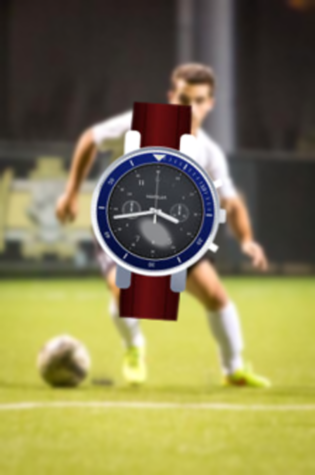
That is 3h43
